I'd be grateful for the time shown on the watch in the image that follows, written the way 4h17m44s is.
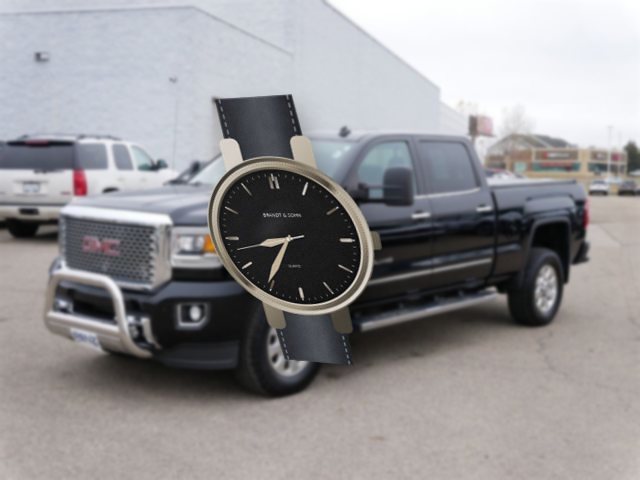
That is 8h35m43s
